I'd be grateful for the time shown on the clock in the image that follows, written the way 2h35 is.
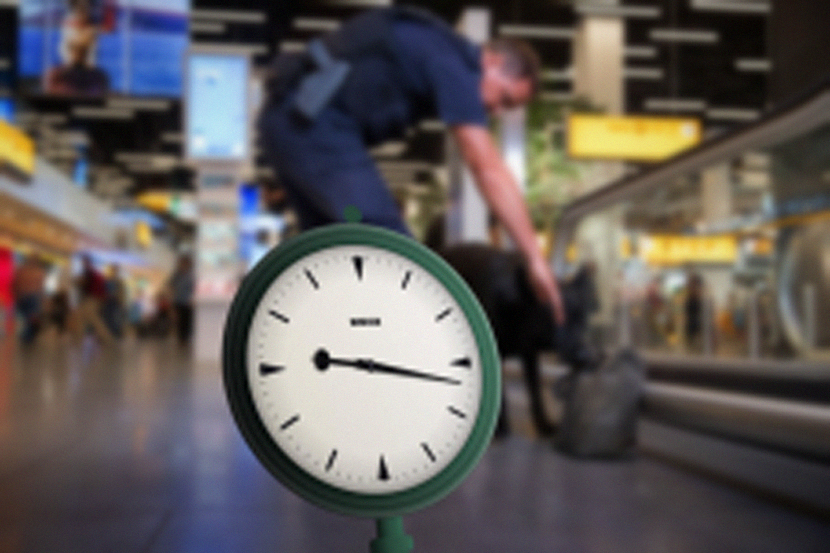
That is 9h17
